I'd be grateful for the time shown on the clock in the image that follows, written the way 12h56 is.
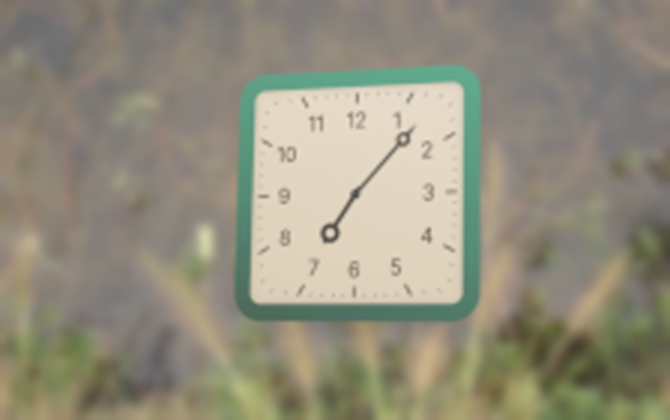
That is 7h07
